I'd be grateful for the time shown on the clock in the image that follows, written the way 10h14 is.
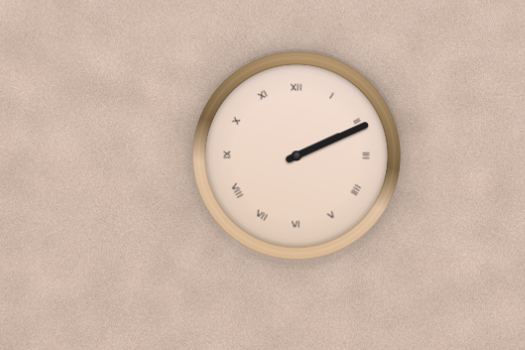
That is 2h11
